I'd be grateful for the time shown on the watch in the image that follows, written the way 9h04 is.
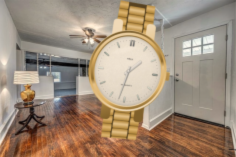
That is 1h32
